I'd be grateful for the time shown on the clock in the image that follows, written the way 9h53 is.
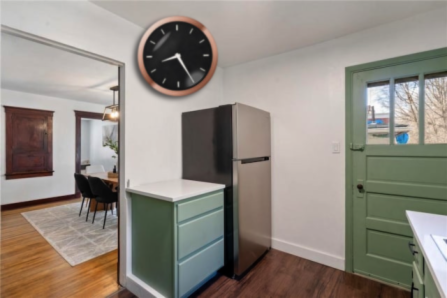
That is 8h25
